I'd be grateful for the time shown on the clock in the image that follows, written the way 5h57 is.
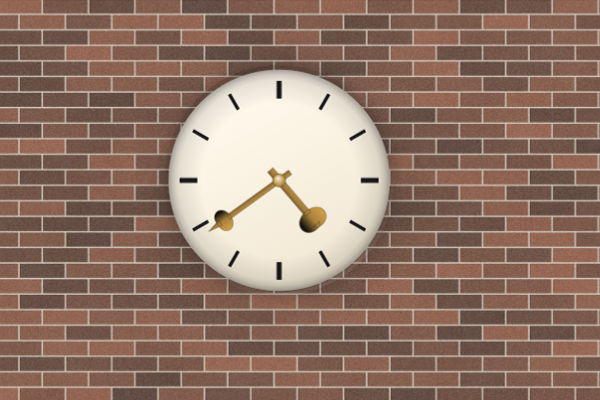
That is 4h39
